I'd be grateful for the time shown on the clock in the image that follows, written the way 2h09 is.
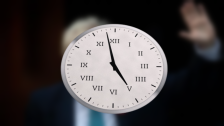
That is 4h58
